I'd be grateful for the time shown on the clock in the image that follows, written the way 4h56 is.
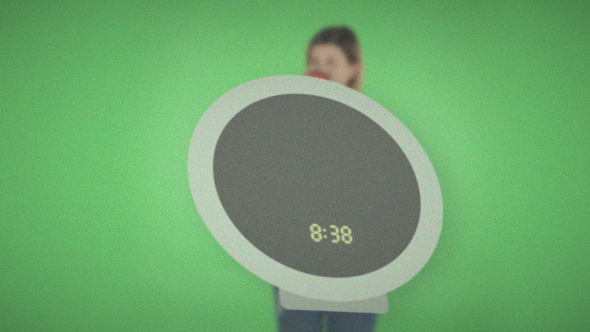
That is 8h38
